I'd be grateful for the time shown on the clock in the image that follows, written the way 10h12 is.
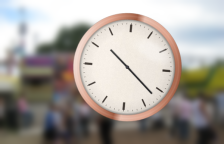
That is 10h22
